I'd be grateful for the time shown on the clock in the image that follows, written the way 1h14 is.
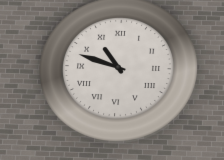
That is 10h48
